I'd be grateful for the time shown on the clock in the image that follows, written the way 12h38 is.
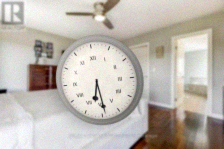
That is 6h29
